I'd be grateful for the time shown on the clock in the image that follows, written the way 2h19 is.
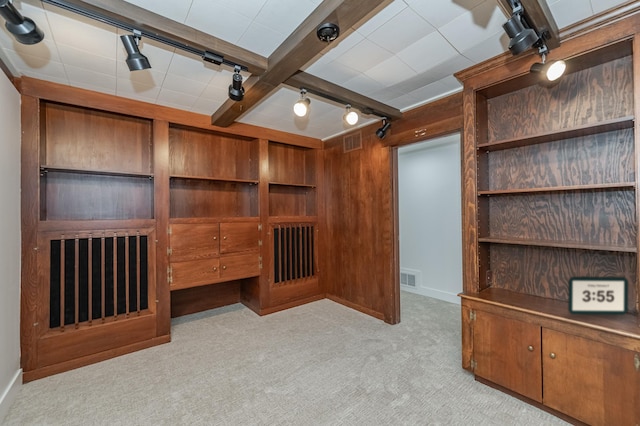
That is 3h55
